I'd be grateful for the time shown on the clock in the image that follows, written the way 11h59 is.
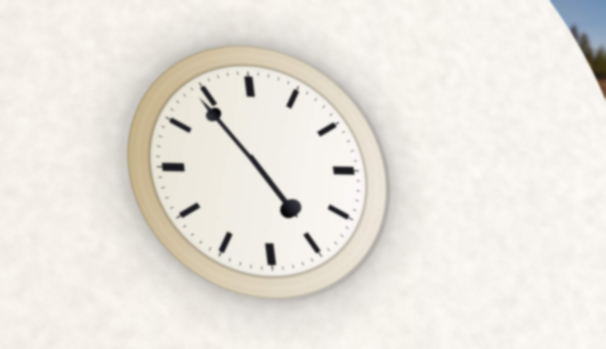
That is 4h54
